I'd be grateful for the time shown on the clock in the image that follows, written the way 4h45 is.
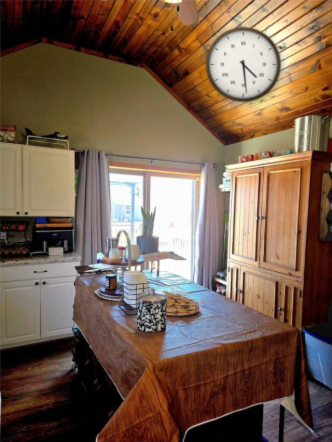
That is 4h29
